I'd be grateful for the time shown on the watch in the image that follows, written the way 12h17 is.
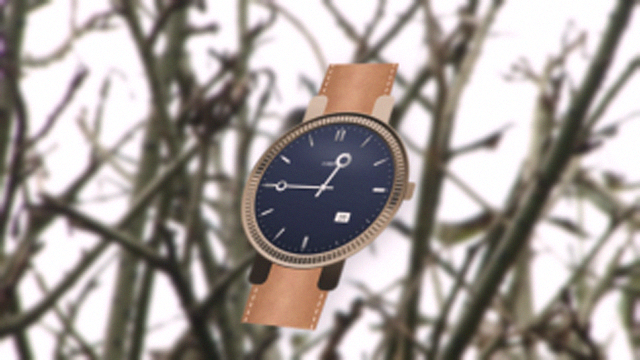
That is 12h45
